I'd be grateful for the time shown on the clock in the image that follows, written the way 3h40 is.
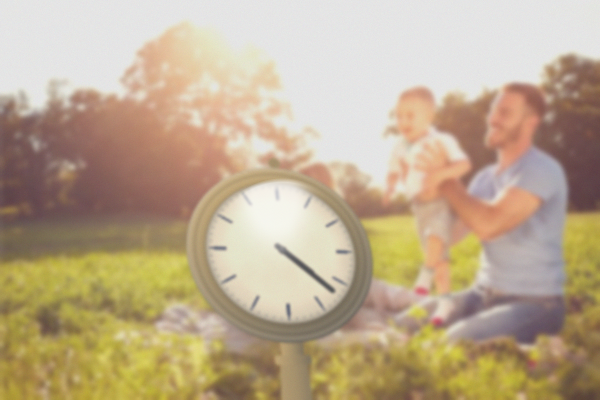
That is 4h22
